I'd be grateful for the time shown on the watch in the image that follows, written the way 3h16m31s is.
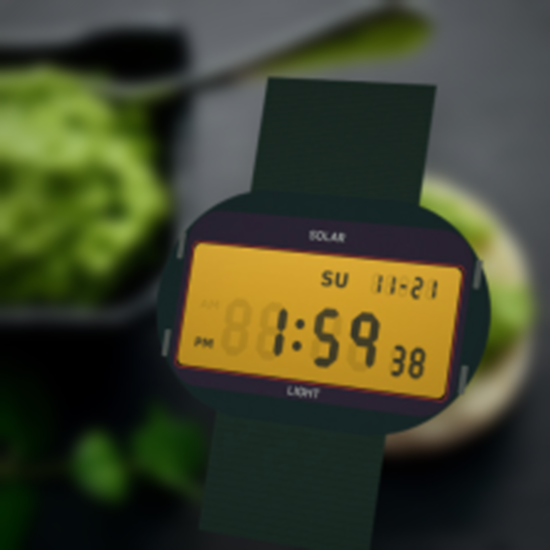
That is 1h59m38s
